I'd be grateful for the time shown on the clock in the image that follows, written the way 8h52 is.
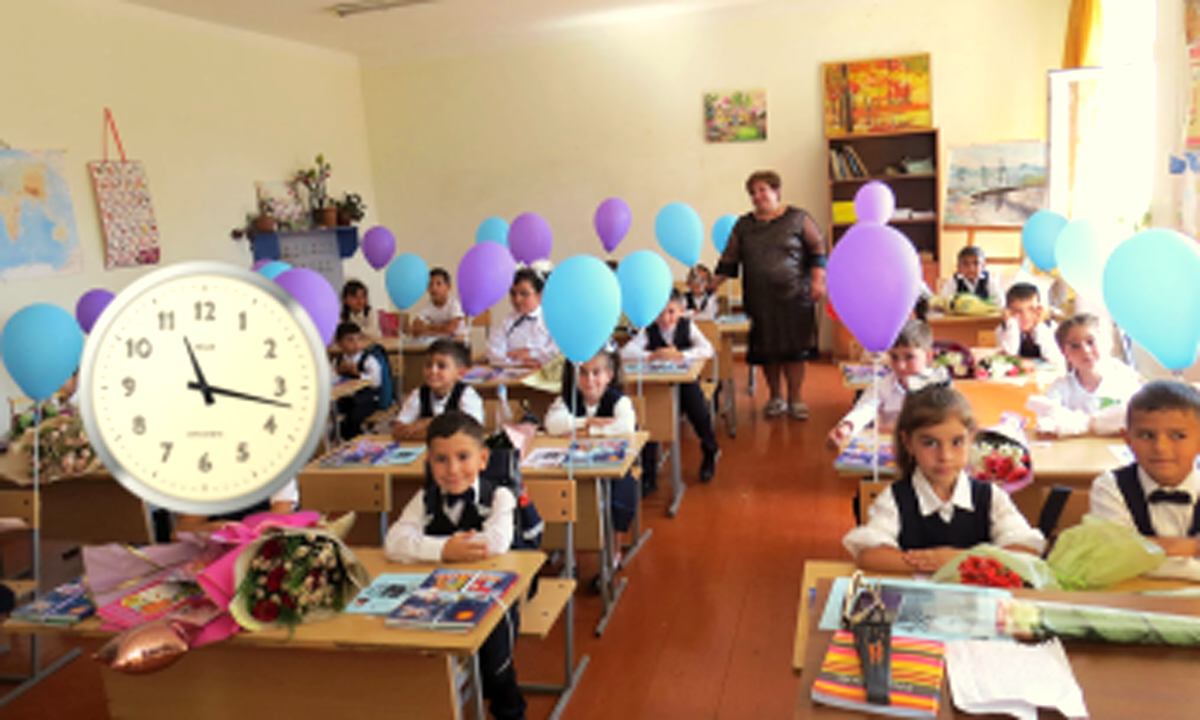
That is 11h17
